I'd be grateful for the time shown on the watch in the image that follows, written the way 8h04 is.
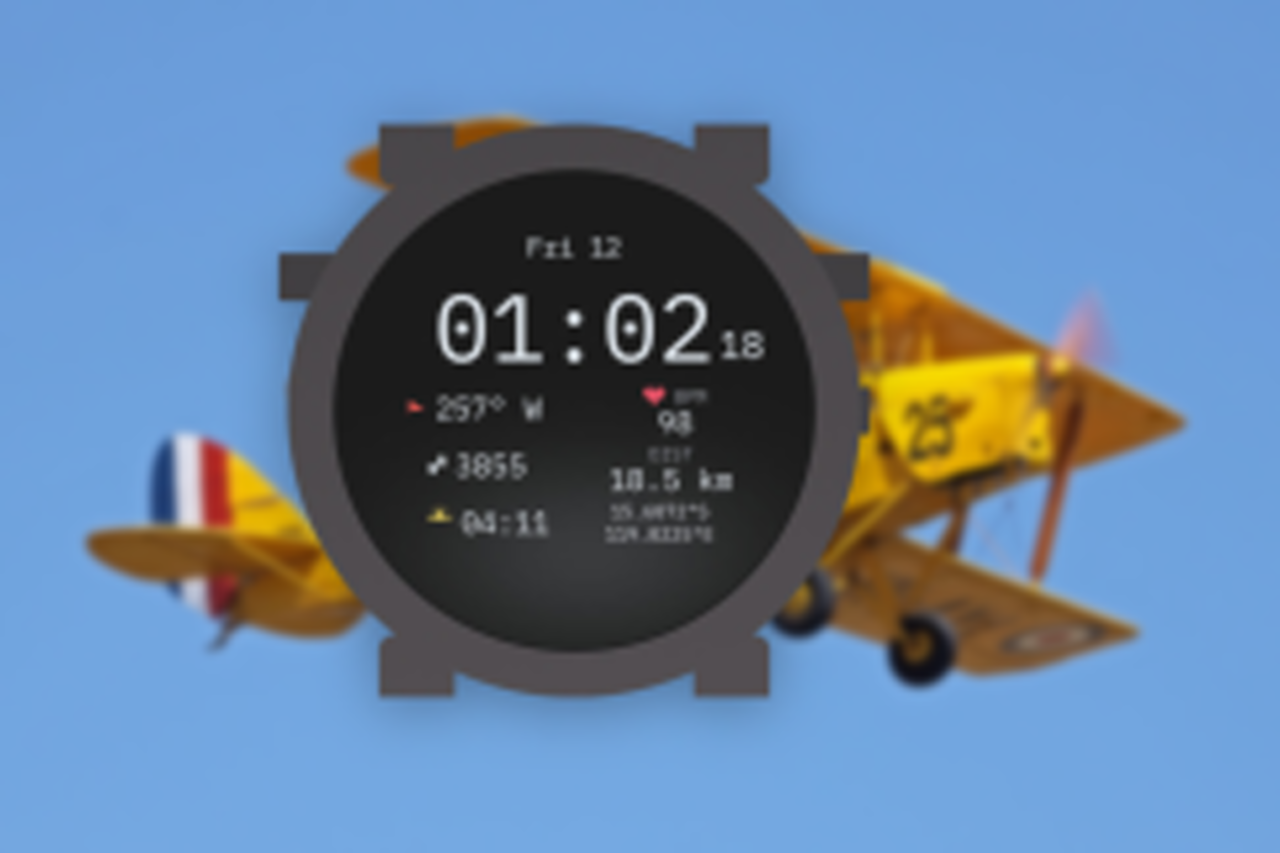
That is 1h02
